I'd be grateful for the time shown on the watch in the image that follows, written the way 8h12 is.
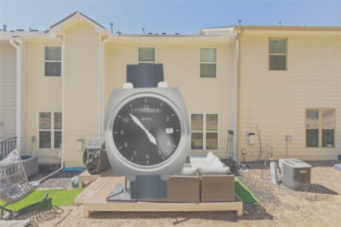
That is 4h53
